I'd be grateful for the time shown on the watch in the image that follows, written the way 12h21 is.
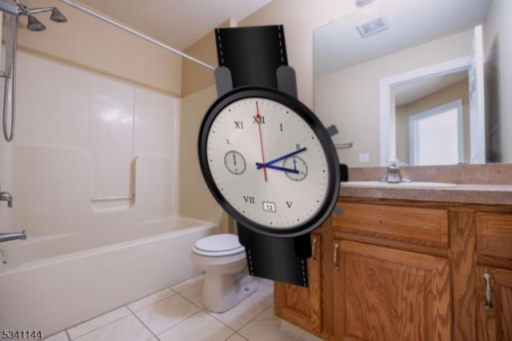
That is 3h11
